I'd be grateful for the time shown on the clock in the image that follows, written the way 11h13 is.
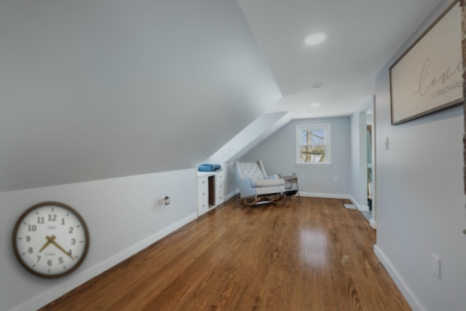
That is 7h21
